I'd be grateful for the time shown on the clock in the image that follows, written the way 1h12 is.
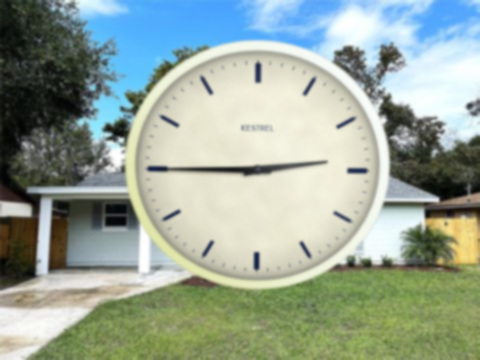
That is 2h45
